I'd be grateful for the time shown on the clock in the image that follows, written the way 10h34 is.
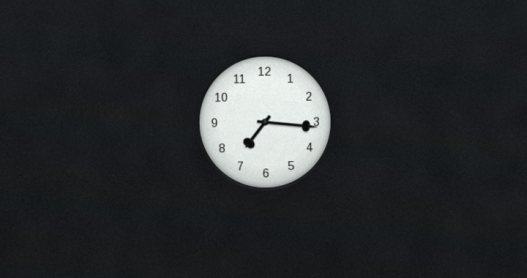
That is 7h16
